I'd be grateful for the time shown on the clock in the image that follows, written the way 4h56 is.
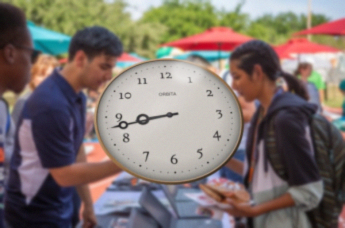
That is 8h43
